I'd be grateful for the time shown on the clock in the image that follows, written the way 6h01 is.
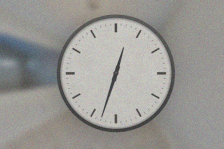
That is 12h33
